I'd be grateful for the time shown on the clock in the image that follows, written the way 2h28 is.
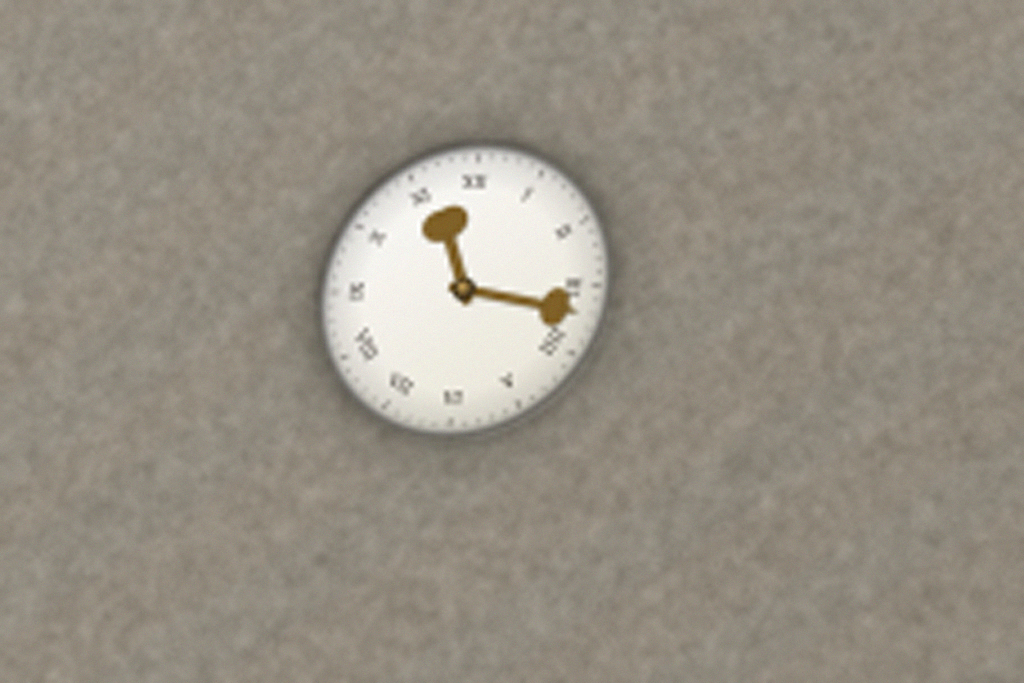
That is 11h17
